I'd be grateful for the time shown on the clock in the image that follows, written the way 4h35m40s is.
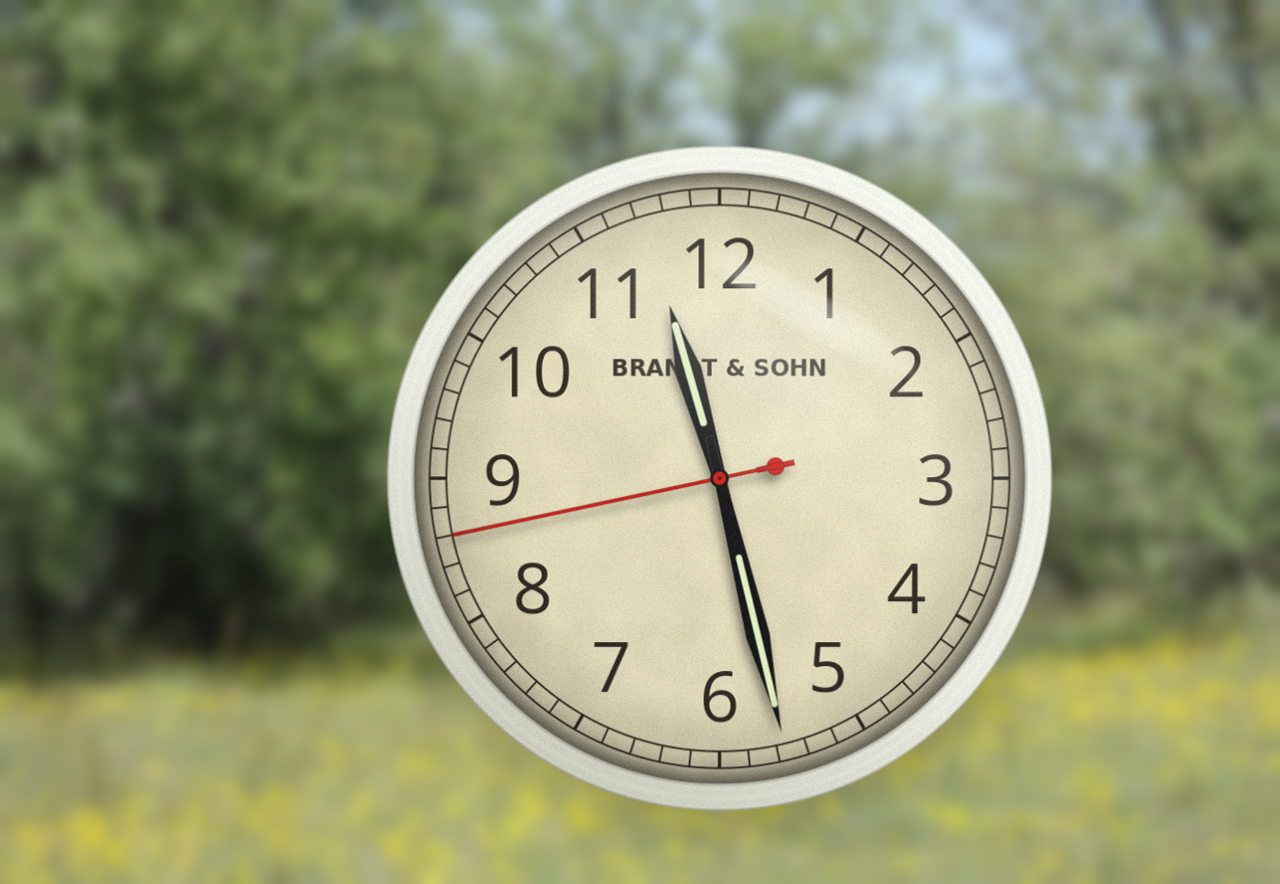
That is 11h27m43s
